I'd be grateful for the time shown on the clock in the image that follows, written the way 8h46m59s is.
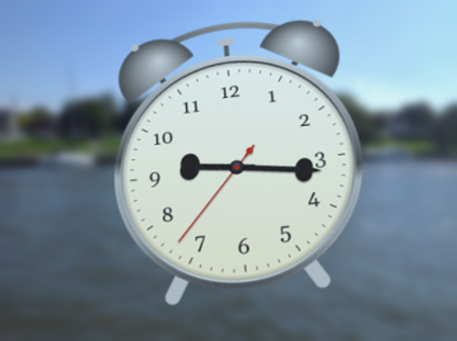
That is 9h16m37s
